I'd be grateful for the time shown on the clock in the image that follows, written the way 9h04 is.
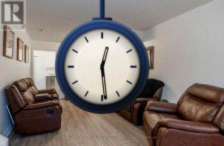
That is 12h29
